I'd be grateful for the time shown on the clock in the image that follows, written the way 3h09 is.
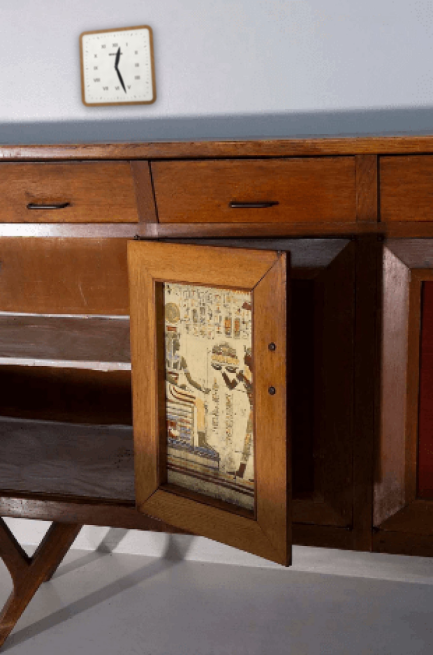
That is 12h27
